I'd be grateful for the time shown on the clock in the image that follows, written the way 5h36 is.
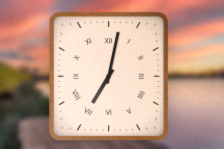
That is 7h02
